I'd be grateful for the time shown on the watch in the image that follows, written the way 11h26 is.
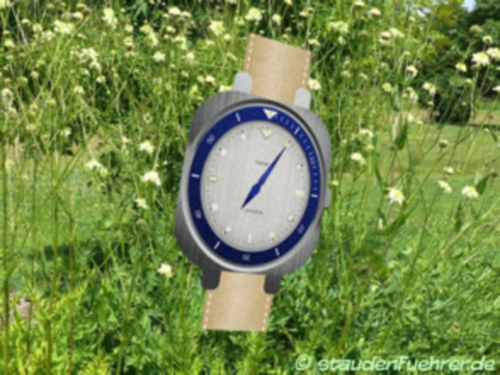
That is 7h05
